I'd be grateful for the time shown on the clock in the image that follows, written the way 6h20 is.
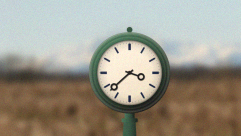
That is 3h38
